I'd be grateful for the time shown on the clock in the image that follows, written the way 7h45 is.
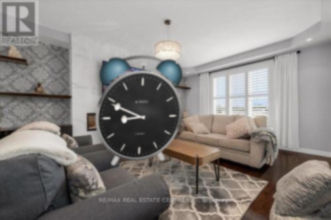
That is 8h49
